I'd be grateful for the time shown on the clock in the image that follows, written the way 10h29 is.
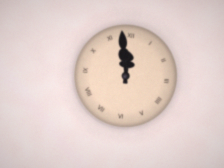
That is 11h58
